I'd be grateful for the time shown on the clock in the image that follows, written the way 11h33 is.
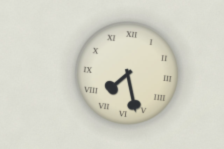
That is 7h27
